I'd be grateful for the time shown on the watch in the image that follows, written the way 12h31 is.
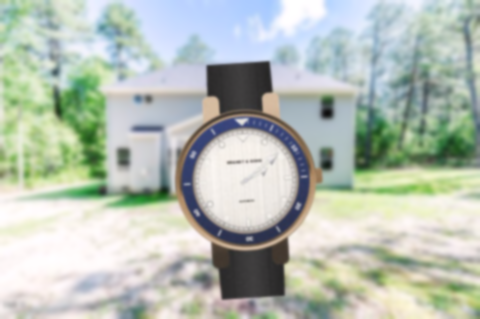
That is 2h09
